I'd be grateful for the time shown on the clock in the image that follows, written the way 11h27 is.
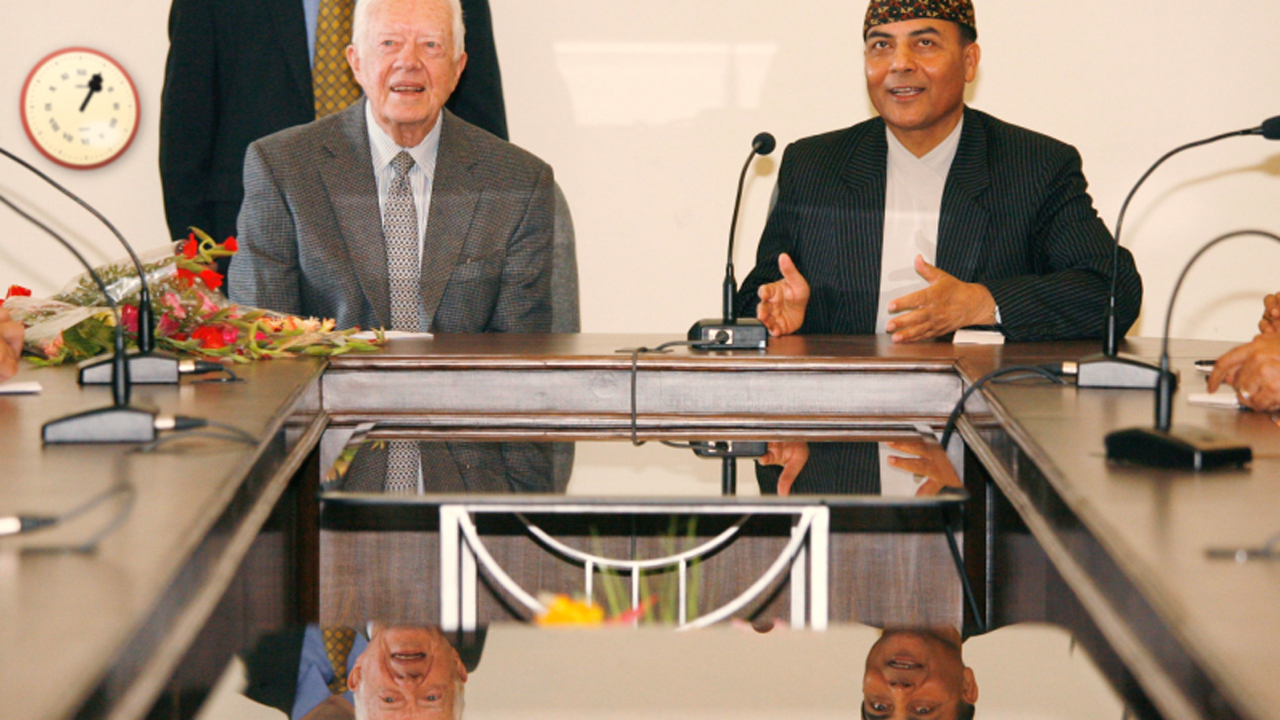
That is 1h05
